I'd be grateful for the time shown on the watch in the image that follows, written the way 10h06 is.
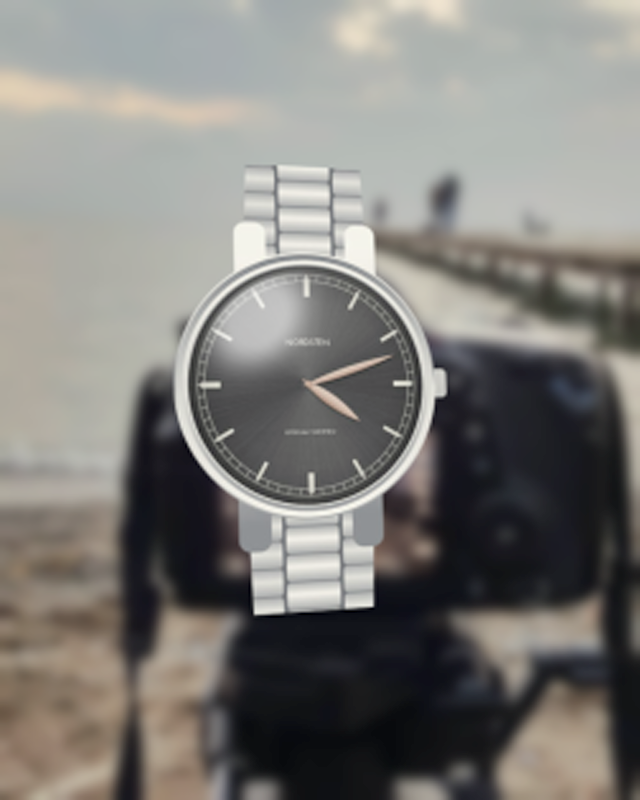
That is 4h12
